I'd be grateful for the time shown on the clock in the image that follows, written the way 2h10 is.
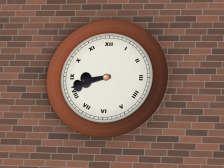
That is 8h42
